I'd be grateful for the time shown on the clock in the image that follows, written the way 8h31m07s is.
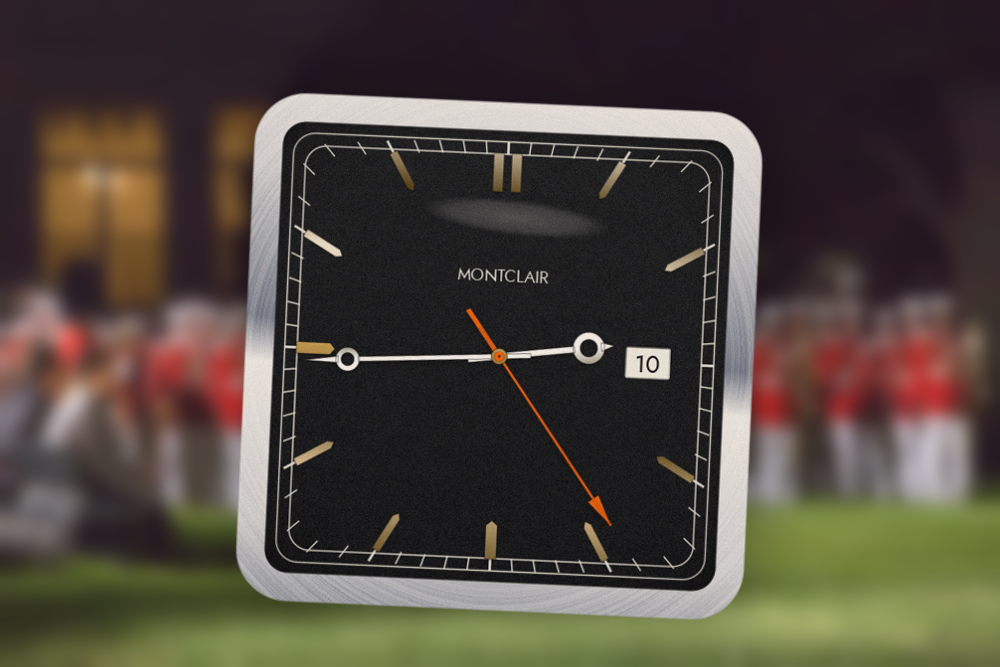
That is 2h44m24s
